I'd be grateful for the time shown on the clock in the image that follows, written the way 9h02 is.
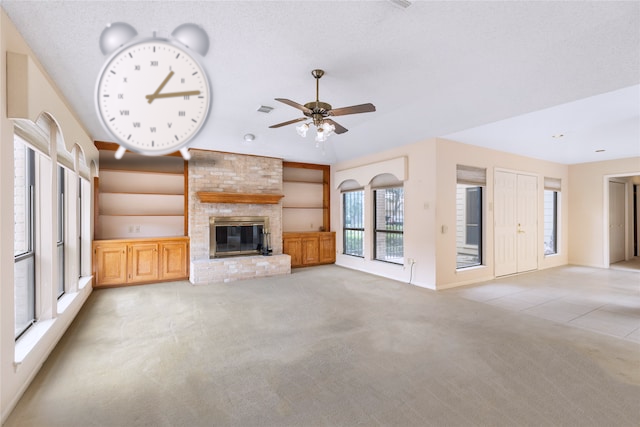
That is 1h14
